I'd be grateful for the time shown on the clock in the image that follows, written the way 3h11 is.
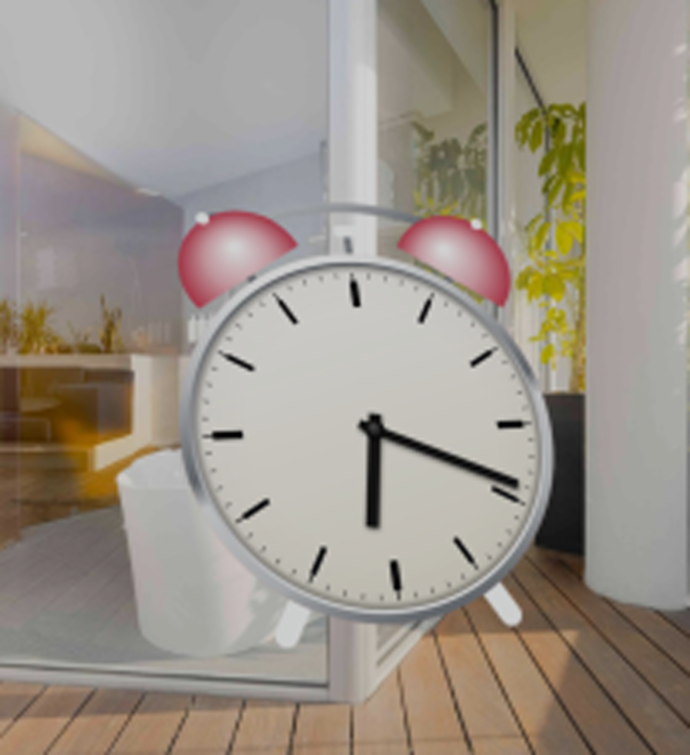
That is 6h19
